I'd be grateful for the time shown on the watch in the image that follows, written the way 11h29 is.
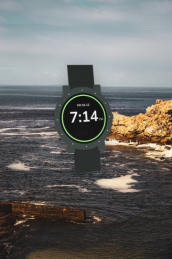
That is 7h14
